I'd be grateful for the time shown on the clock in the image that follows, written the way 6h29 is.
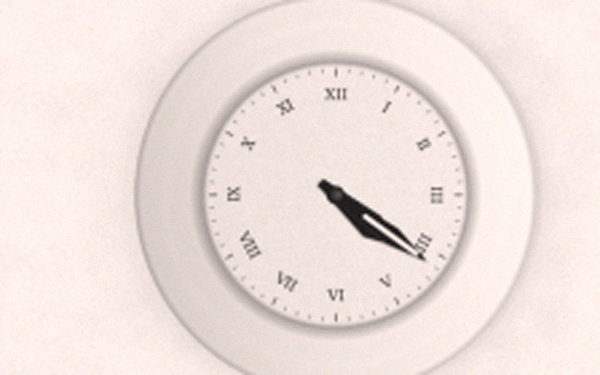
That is 4h21
